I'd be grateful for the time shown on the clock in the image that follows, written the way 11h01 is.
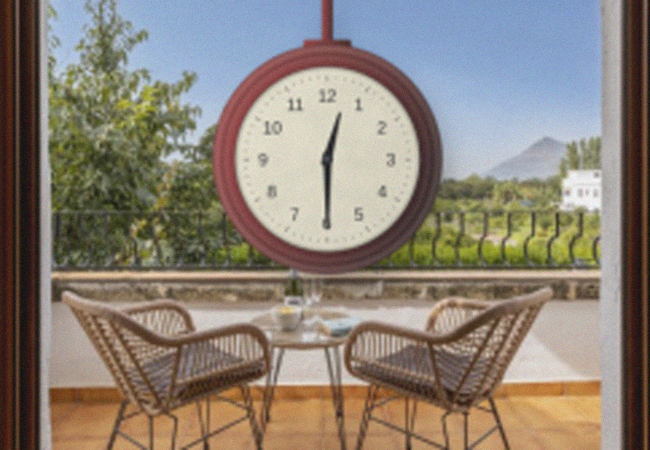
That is 12h30
